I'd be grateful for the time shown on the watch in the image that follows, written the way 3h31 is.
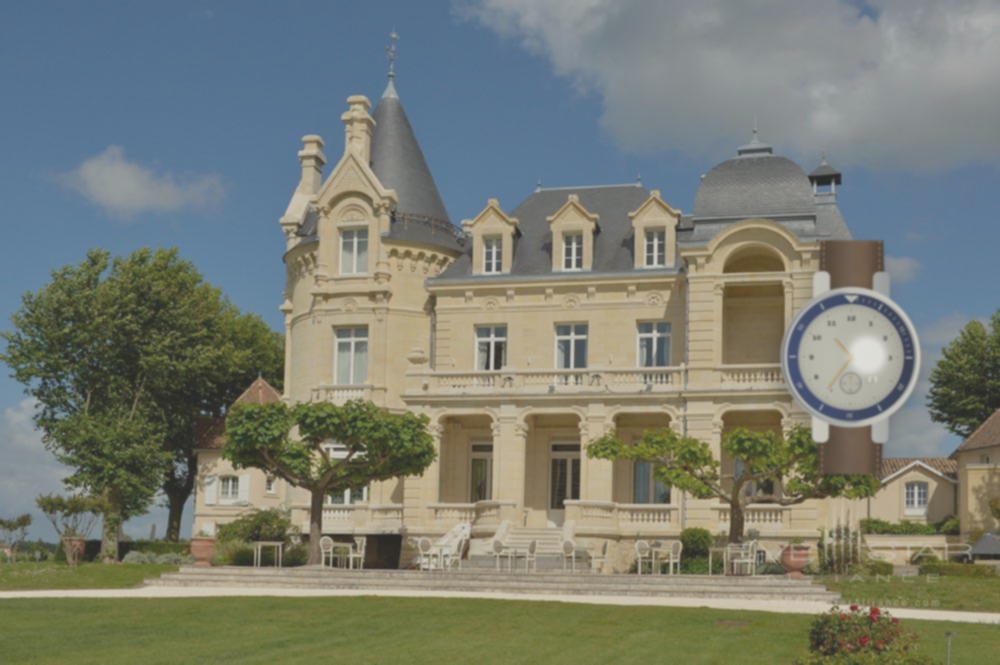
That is 10h36
